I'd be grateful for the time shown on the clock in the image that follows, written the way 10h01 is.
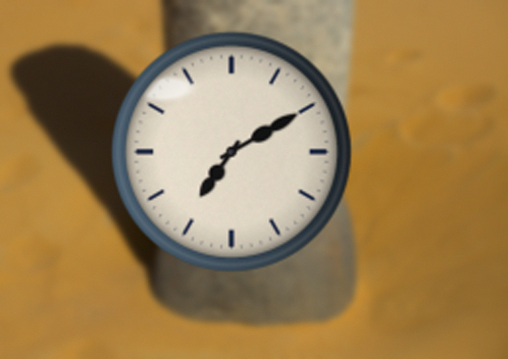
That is 7h10
